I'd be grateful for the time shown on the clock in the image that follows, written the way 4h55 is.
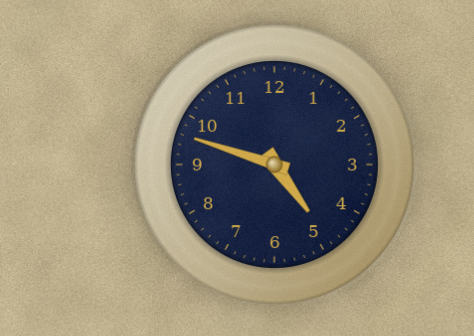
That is 4h48
